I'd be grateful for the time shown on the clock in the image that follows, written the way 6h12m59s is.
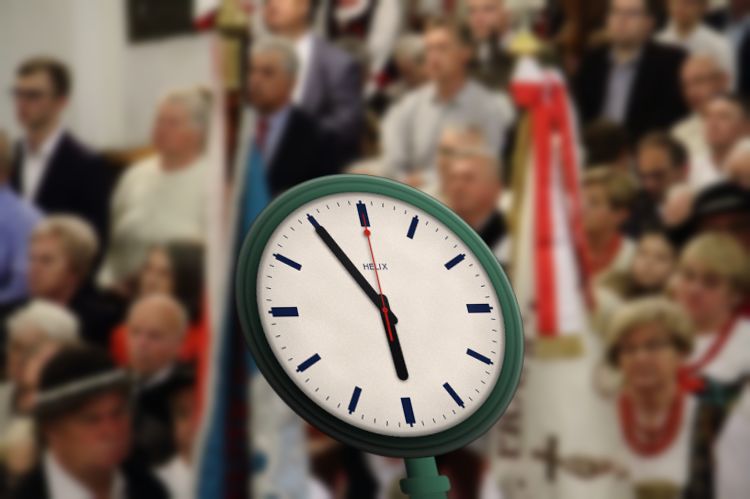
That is 5h55m00s
